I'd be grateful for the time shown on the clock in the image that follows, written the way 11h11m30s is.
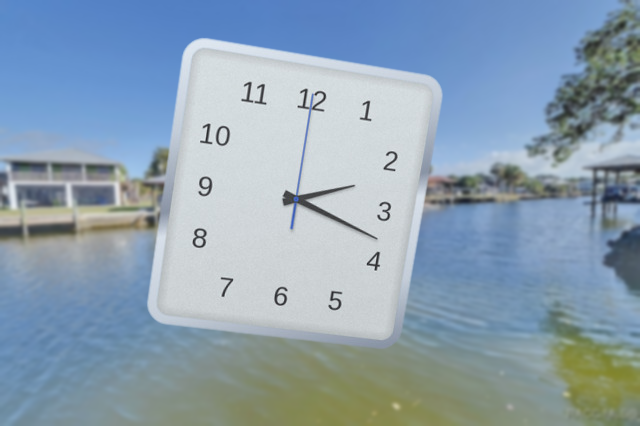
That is 2h18m00s
